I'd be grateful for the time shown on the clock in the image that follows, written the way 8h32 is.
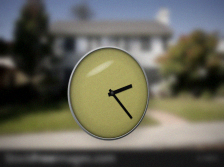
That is 2h23
